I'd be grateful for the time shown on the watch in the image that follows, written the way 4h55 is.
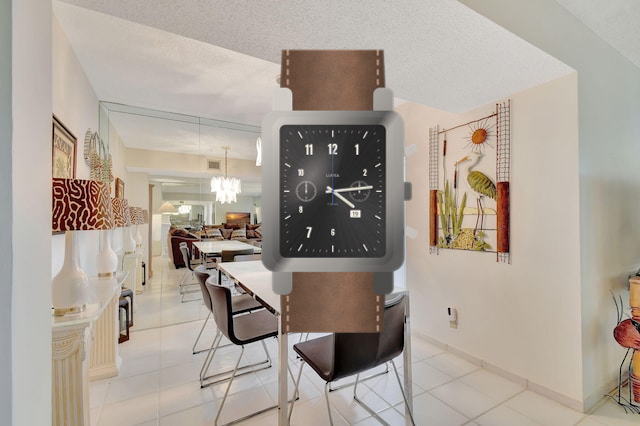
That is 4h14
